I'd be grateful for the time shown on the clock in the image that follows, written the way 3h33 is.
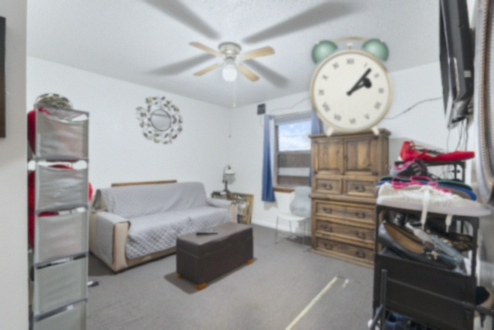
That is 2h07
